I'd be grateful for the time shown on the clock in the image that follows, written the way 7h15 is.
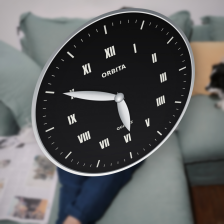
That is 5h50
